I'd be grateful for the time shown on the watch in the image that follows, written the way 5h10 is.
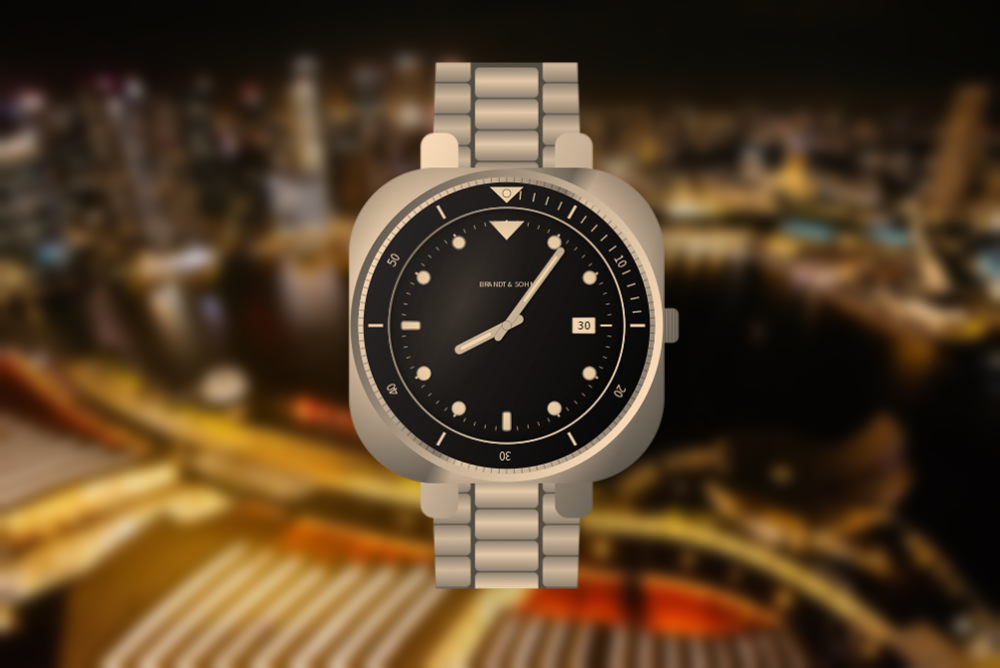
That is 8h06
